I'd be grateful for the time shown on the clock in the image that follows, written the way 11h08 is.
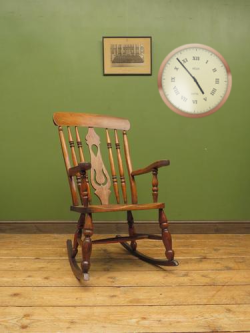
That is 4h53
